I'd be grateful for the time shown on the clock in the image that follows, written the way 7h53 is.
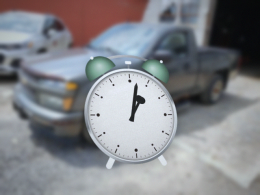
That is 1h02
